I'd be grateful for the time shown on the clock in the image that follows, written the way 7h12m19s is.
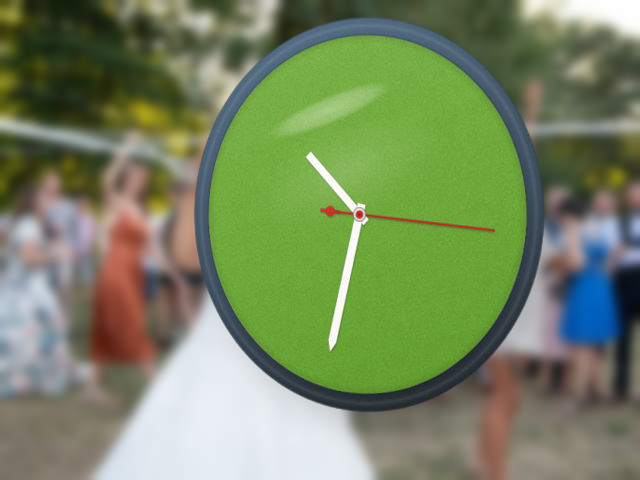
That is 10h32m16s
